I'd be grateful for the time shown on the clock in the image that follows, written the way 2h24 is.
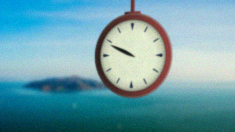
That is 9h49
